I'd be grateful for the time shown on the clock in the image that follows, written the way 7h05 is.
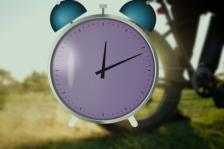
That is 12h11
